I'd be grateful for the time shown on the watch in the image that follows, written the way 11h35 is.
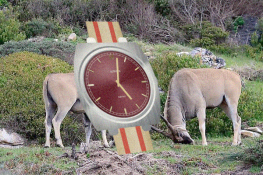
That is 5h02
